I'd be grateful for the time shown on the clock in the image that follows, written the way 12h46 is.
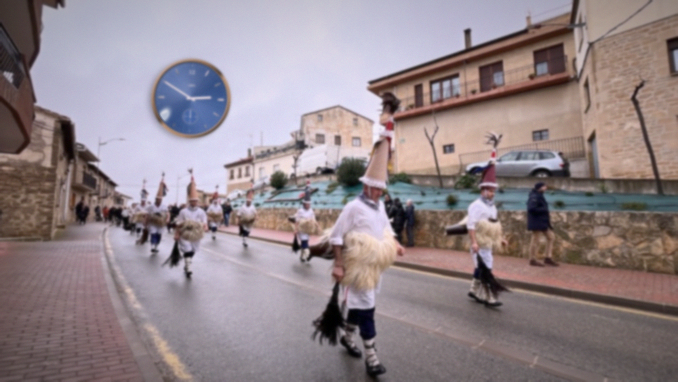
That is 2h50
